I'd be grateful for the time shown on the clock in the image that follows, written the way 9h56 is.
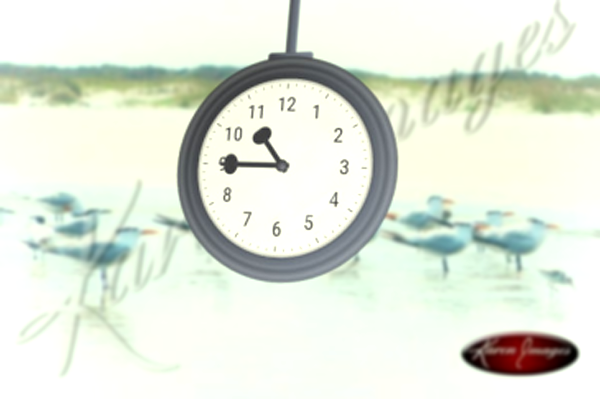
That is 10h45
